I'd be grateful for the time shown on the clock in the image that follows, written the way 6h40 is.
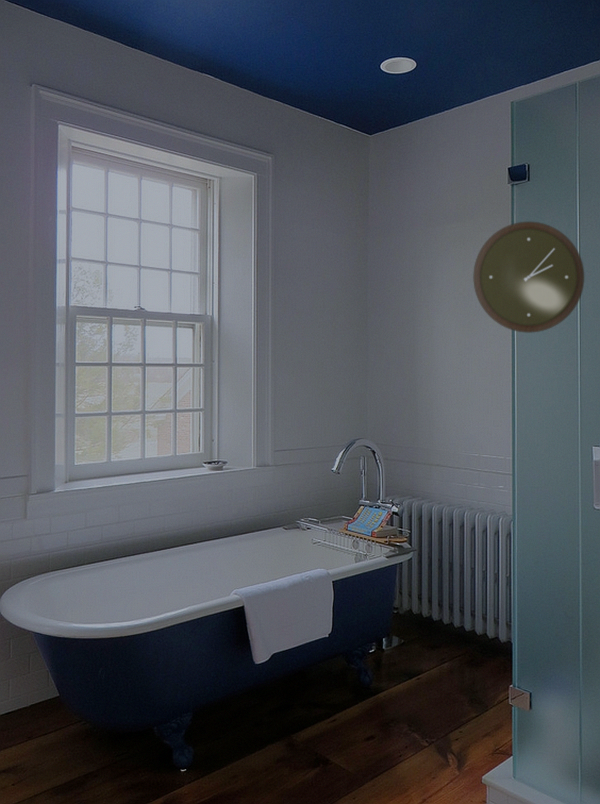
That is 2h07
